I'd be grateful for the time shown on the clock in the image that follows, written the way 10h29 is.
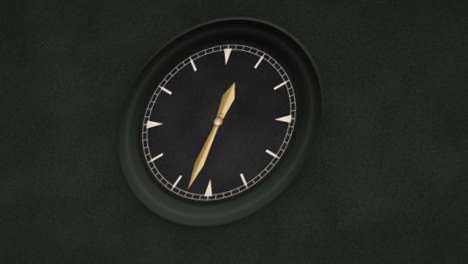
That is 12h33
